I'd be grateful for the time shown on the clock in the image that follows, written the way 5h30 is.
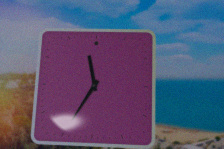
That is 11h35
